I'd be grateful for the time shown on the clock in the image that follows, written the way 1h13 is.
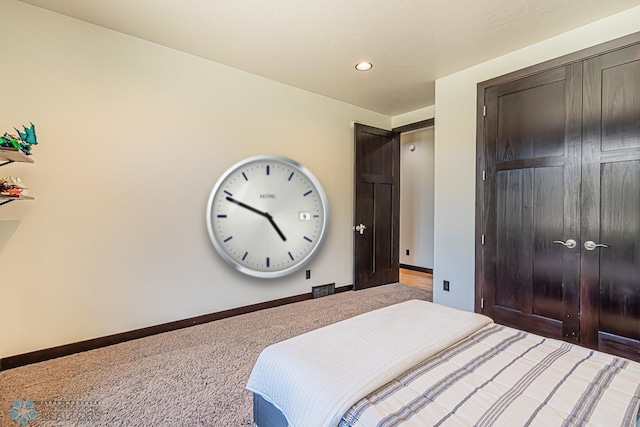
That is 4h49
